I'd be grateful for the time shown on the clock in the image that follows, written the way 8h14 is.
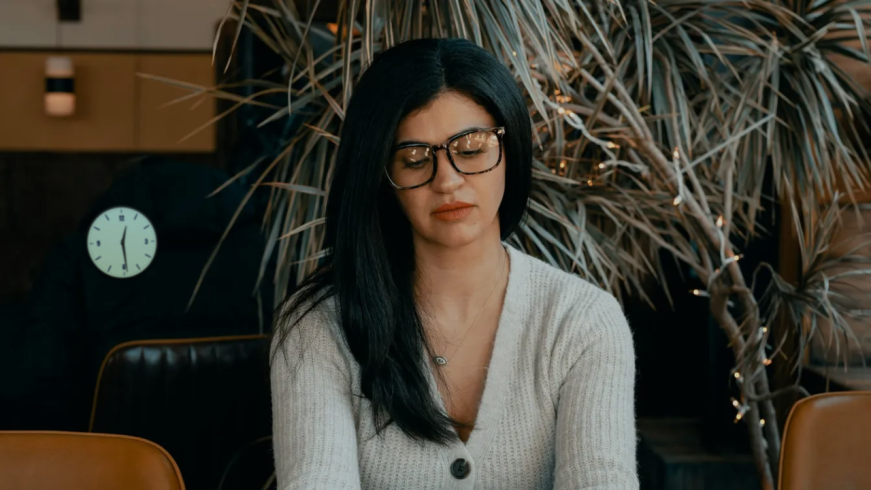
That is 12h29
